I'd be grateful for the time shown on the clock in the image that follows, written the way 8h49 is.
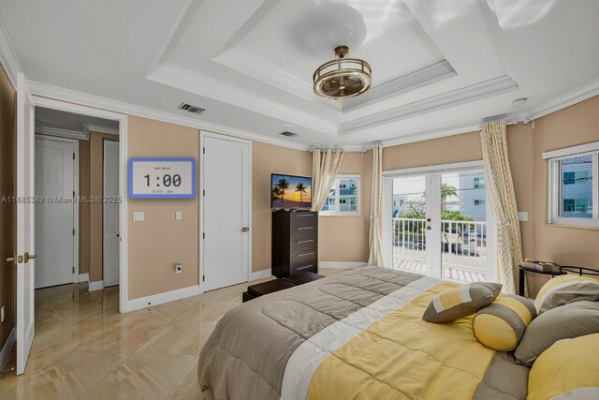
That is 1h00
